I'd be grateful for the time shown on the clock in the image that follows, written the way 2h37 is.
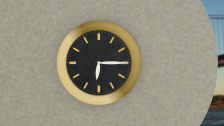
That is 6h15
